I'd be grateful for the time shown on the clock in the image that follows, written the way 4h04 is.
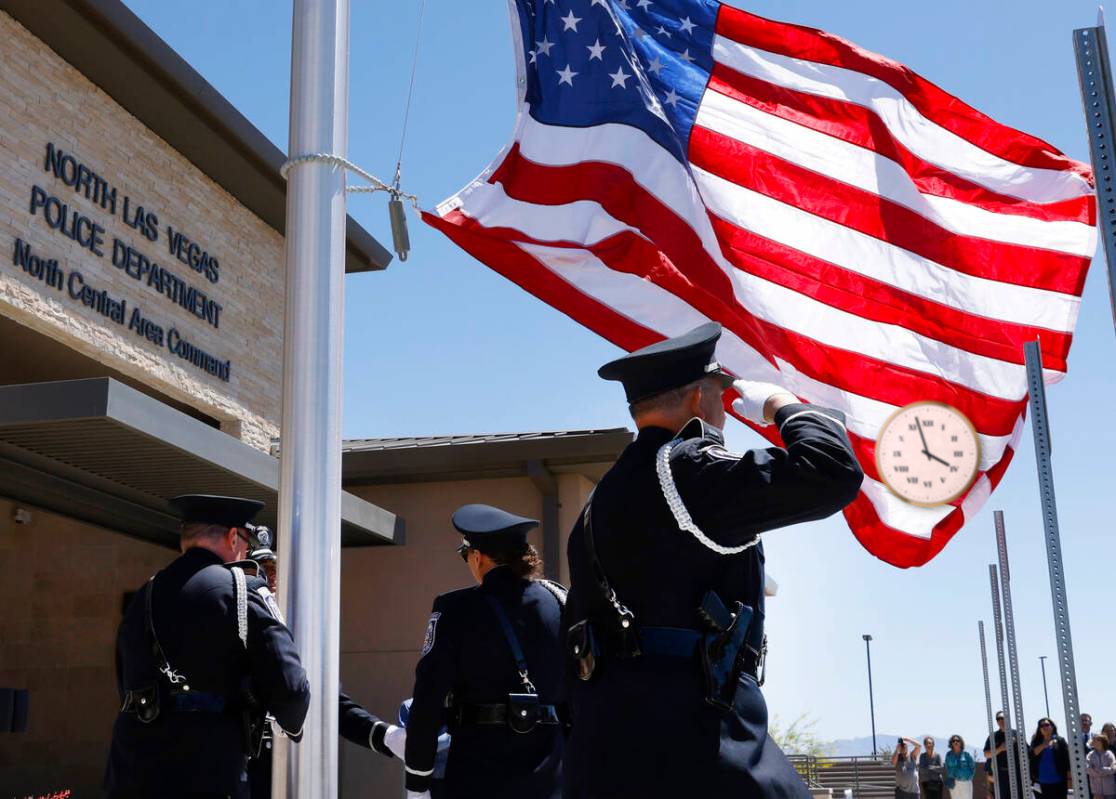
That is 3h57
